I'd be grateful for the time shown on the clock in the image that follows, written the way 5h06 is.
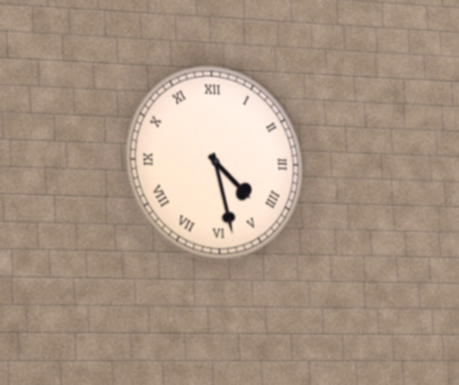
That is 4h28
